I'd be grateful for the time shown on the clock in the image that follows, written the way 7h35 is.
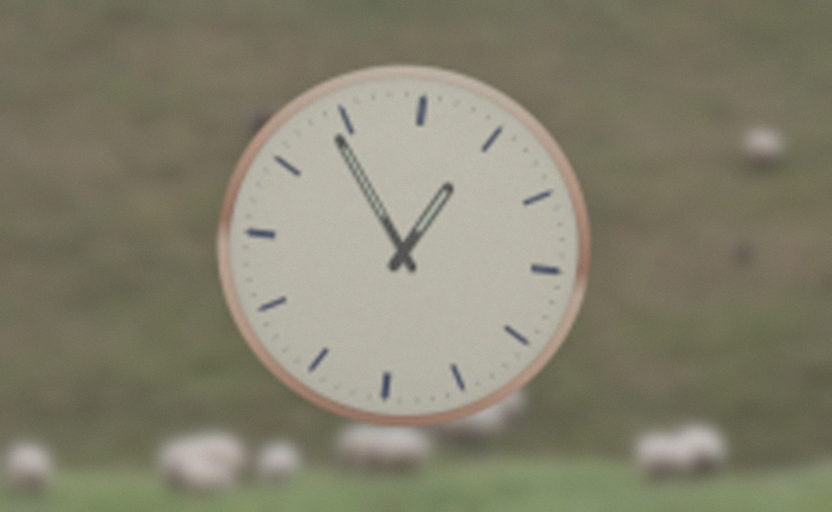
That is 12h54
